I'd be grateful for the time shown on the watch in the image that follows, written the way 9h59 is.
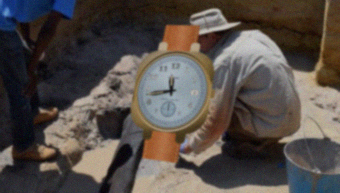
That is 11h43
